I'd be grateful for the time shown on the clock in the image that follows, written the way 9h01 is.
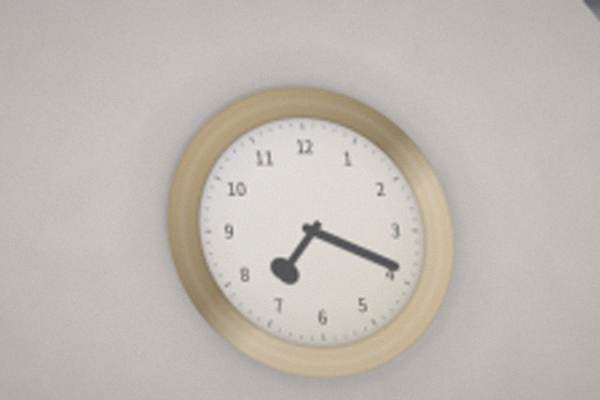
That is 7h19
